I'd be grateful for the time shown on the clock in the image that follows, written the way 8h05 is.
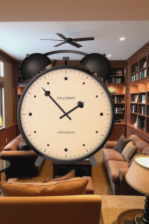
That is 1h53
